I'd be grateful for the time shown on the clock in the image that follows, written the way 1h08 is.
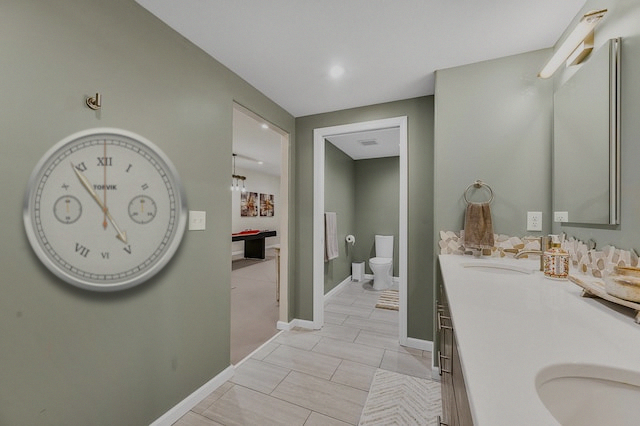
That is 4h54
